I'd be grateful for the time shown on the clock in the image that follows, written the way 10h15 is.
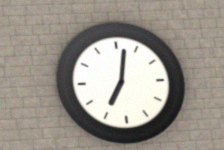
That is 7h02
